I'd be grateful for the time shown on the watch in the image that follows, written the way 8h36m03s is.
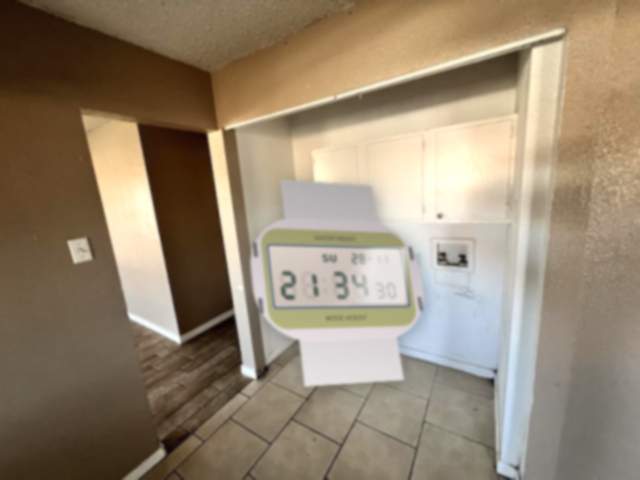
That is 21h34m30s
